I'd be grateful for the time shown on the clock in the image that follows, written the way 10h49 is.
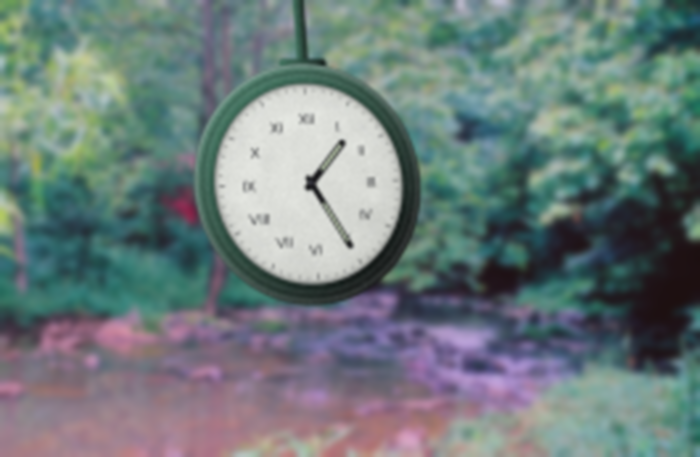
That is 1h25
